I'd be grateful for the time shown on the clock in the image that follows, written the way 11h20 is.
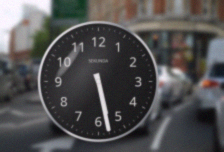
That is 5h28
